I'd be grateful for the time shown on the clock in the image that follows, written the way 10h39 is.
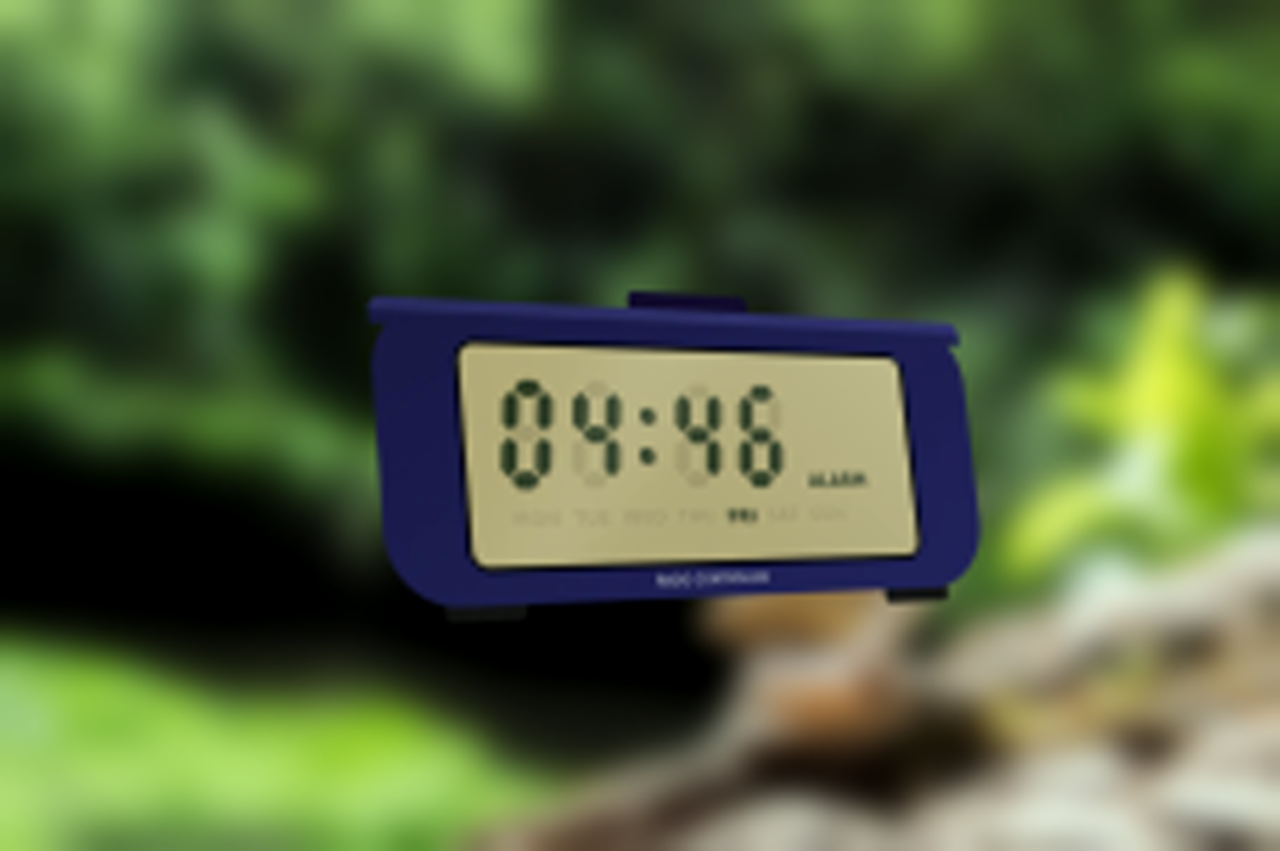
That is 4h46
